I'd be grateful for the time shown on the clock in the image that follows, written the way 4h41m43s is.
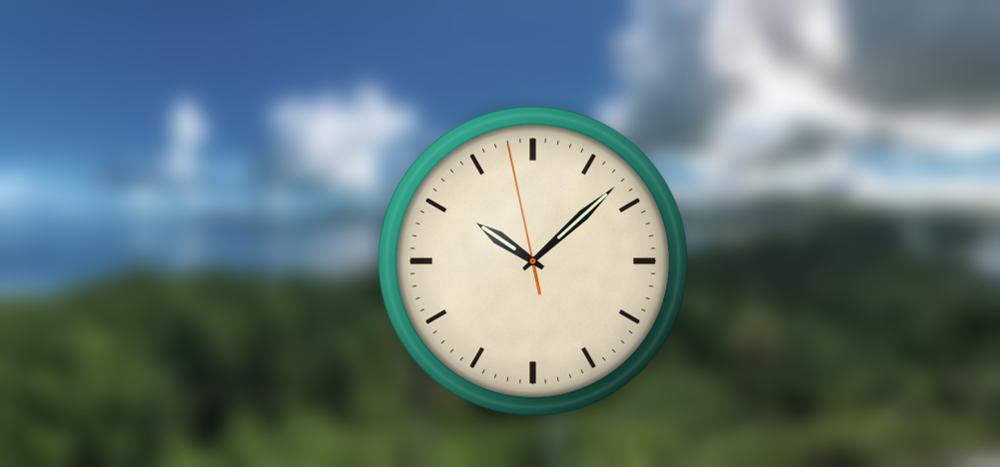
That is 10h07m58s
